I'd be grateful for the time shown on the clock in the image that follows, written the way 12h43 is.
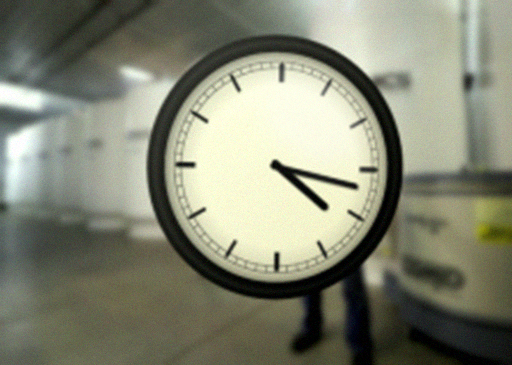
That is 4h17
